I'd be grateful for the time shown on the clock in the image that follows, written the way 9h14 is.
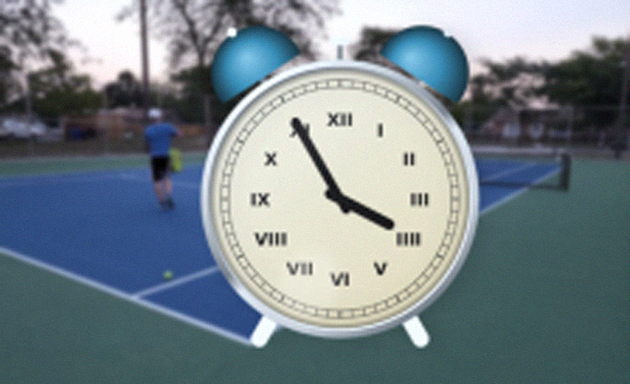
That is 3h55
